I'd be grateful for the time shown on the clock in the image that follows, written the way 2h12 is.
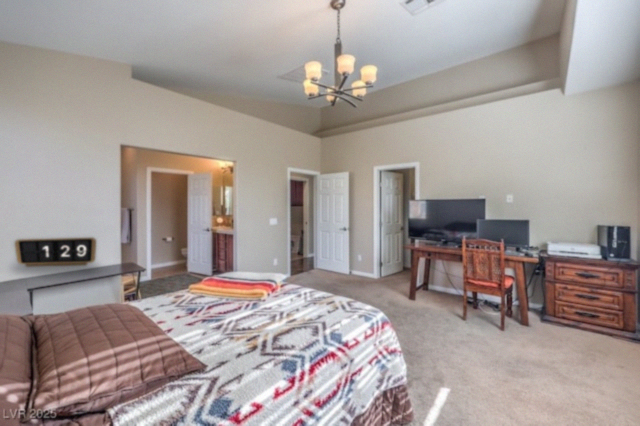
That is 1h29
